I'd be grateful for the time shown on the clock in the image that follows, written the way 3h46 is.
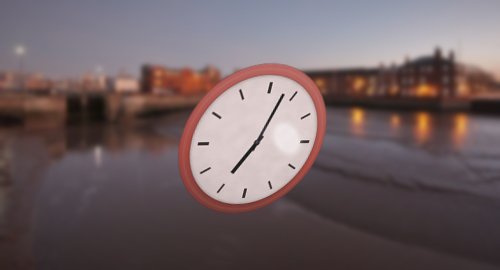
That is 7h03
